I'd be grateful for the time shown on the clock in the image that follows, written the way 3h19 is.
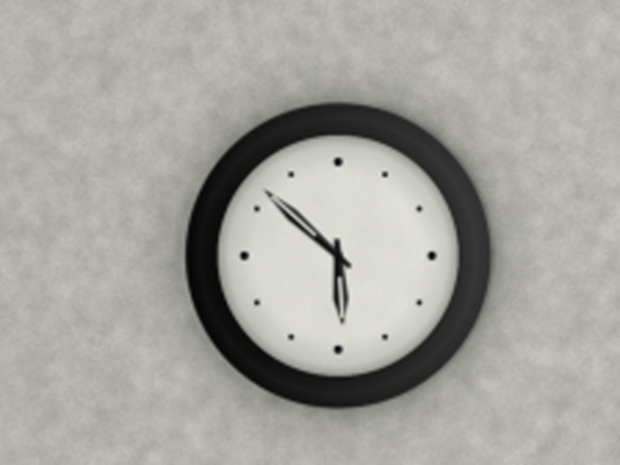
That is 5h52
